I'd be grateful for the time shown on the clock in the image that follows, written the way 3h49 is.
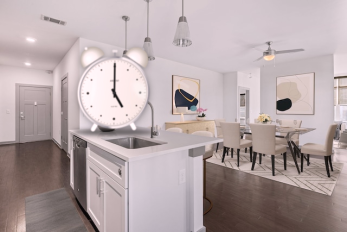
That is 5h00
